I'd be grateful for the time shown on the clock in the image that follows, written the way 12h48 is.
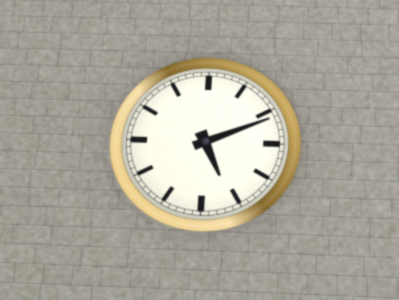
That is 5h11
